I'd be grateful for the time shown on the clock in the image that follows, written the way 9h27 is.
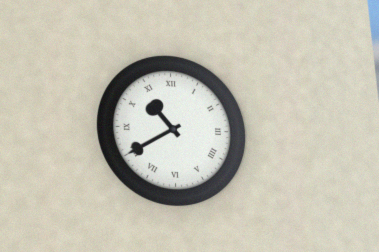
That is 10h40
